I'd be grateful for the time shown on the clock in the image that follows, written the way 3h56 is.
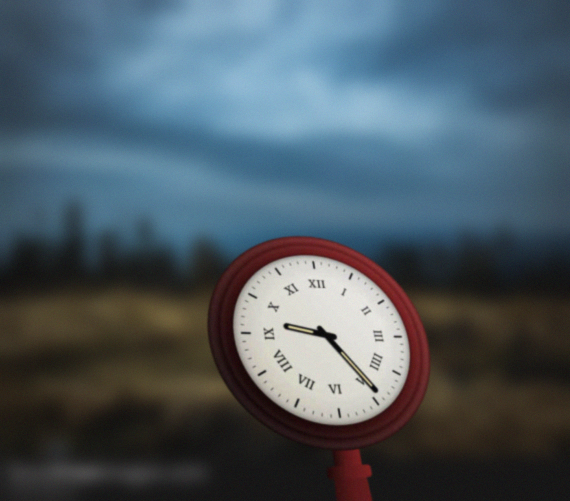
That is 9h24
